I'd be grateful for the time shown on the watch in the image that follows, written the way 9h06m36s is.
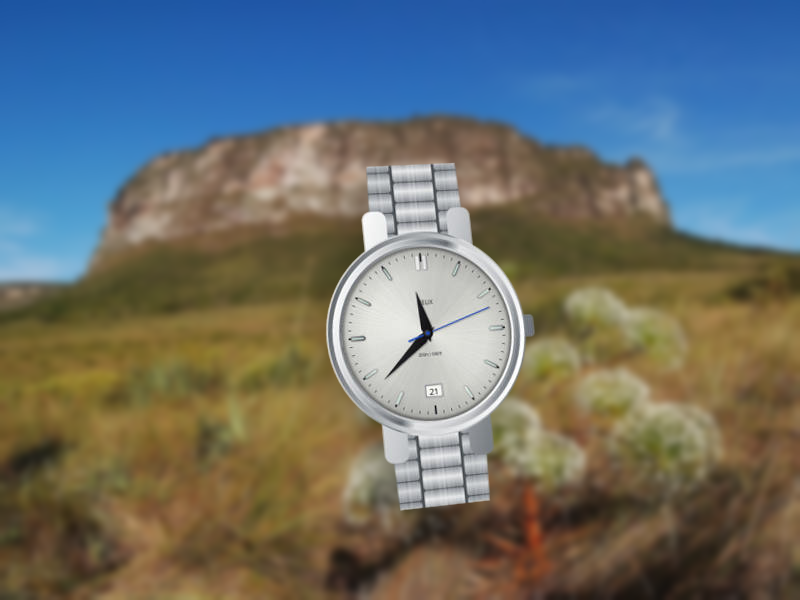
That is 11h38m12s
